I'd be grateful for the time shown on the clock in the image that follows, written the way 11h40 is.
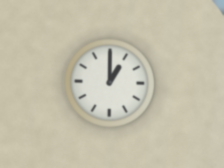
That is 1h00
